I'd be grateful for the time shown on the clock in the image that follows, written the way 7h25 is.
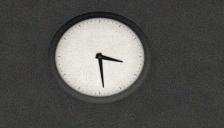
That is 3h29
